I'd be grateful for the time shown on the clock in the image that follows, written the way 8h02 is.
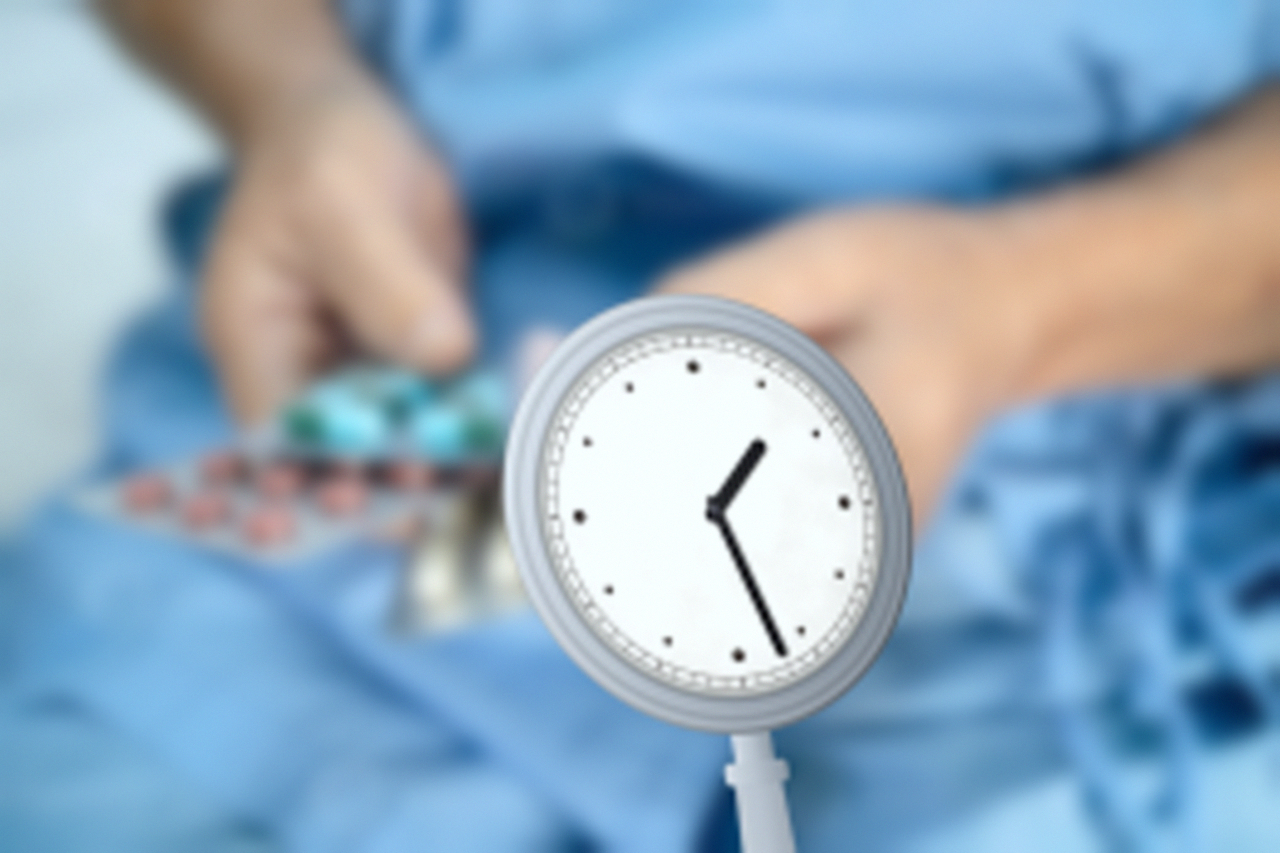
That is 1h27
